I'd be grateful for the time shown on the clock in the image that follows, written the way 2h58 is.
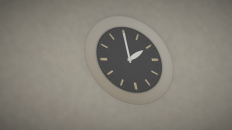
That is 2h00
